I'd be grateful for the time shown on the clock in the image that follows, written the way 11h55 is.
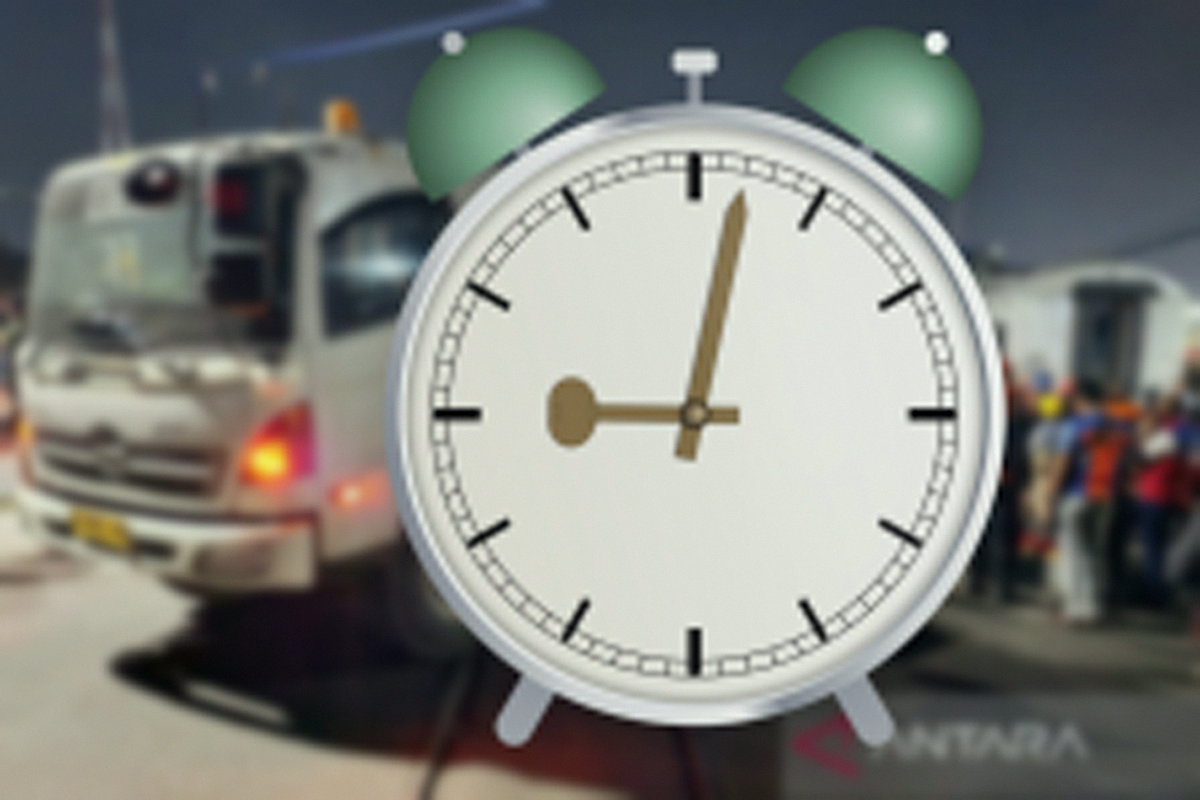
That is 9h02
